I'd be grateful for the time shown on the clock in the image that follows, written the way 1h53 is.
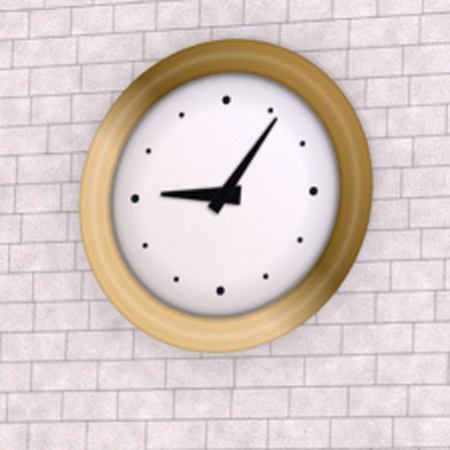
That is 9h06
